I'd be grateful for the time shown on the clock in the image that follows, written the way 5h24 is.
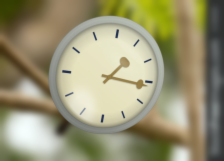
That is 1h16
